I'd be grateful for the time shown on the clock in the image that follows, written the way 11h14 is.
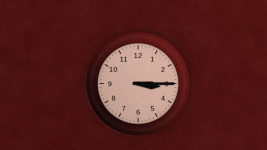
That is 3h15
